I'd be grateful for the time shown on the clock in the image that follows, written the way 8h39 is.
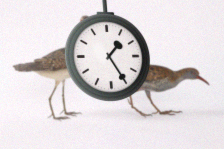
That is 1h25
